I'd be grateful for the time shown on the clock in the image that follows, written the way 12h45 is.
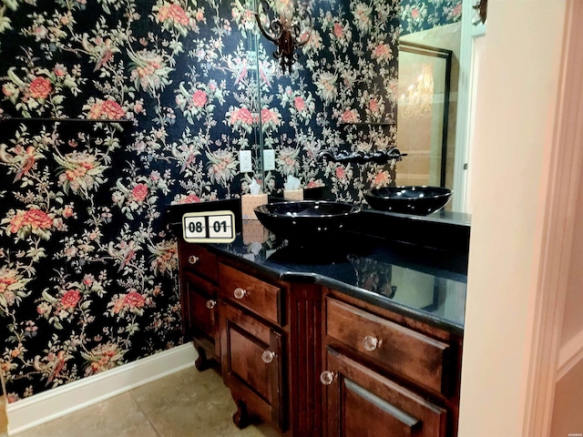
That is 8h01
